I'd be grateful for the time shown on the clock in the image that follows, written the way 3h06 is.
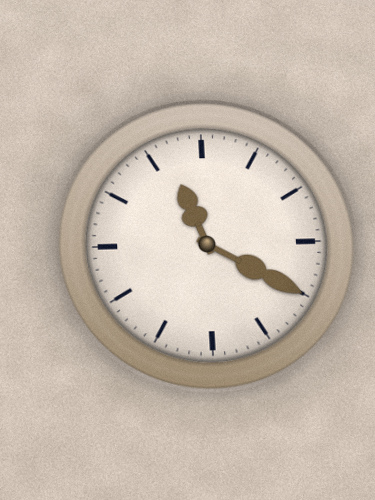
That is 11h20
